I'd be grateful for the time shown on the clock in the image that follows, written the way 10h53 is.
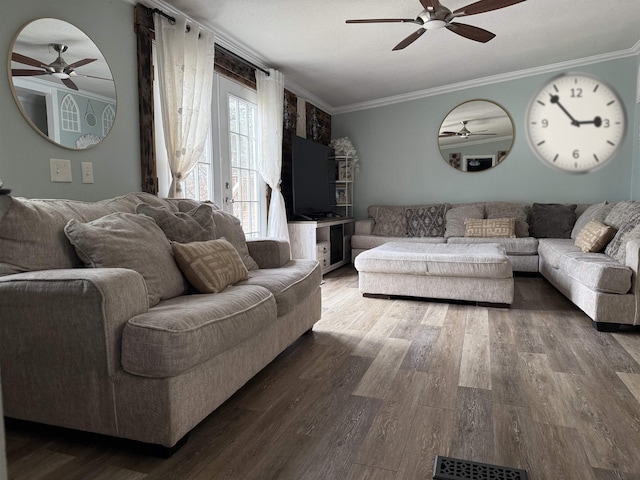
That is 2h53
